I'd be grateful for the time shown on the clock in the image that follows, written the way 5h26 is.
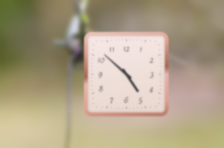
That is 4h52
